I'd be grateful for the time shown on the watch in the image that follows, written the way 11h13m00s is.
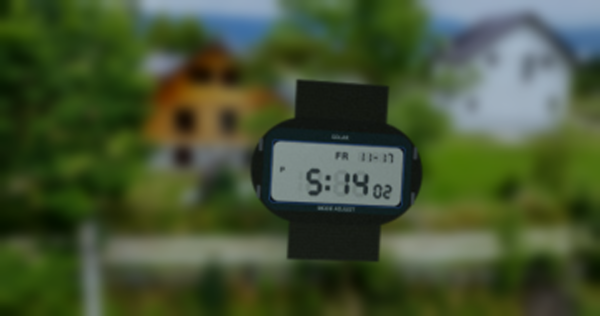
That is 5h14m02s
